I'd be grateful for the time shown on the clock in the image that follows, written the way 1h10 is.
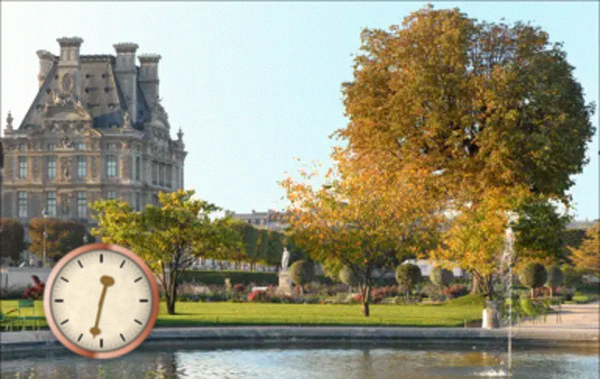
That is 12h32
